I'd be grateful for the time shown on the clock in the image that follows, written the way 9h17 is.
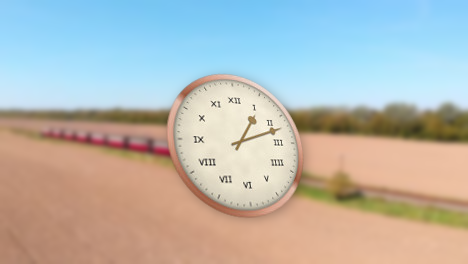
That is 1h12
